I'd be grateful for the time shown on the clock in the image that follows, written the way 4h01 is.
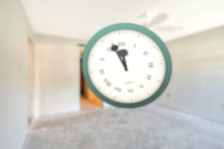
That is 11h57
